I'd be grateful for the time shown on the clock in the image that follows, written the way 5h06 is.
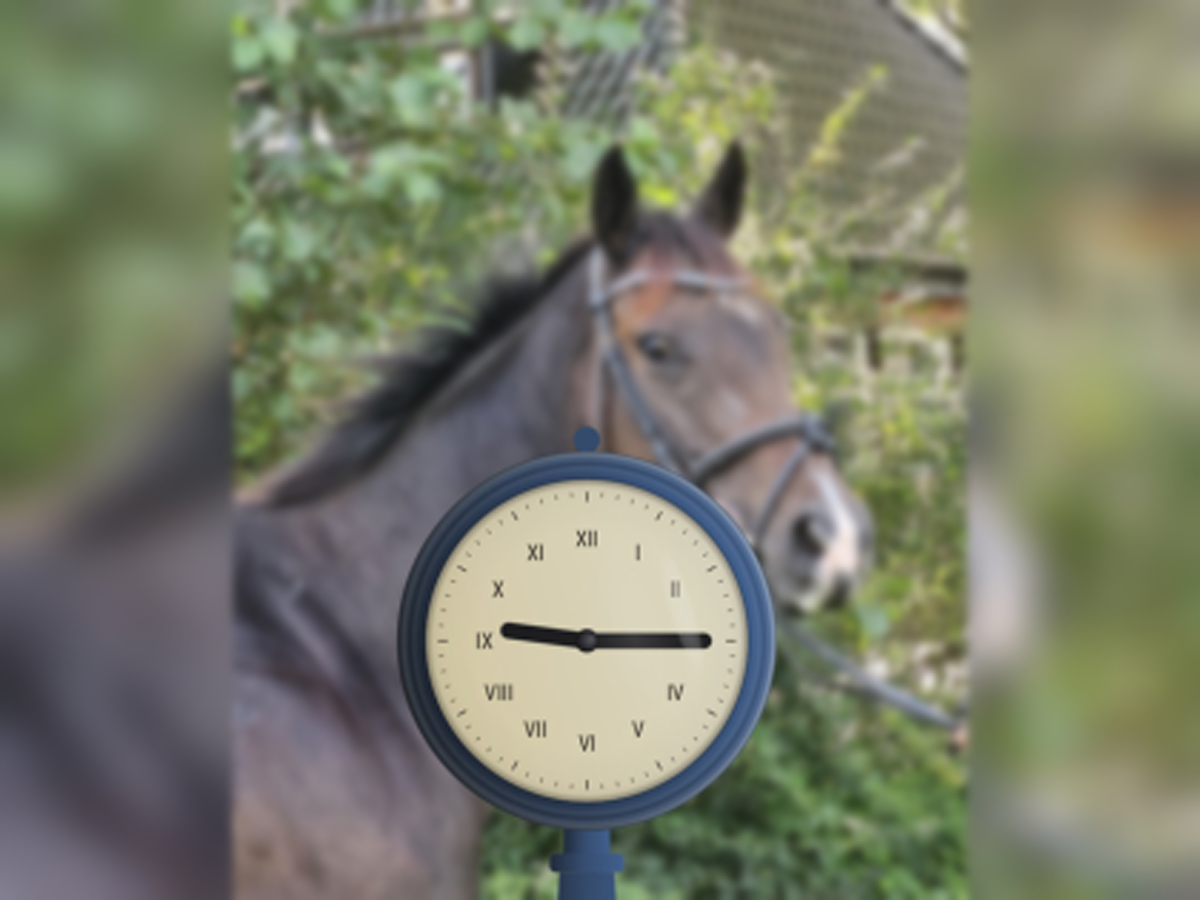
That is 9h15
